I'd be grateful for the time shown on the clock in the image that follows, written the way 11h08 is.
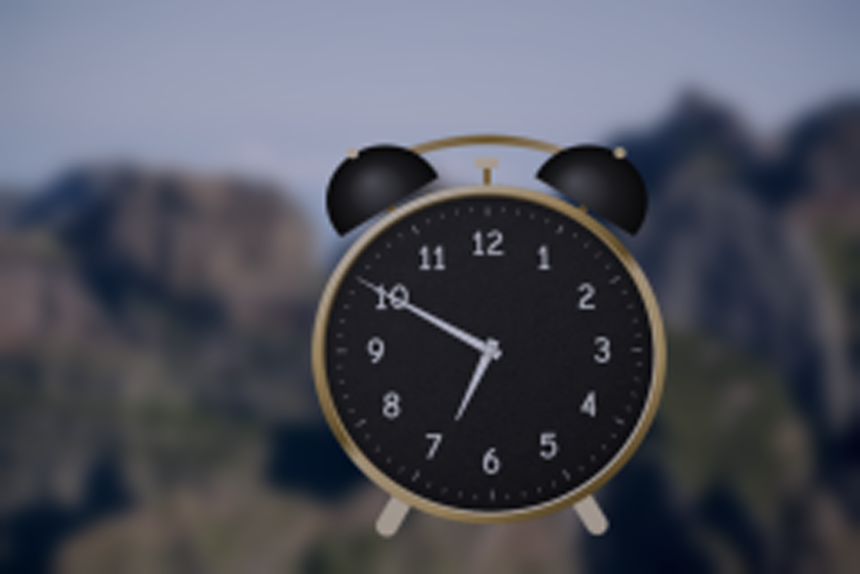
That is 6h50
